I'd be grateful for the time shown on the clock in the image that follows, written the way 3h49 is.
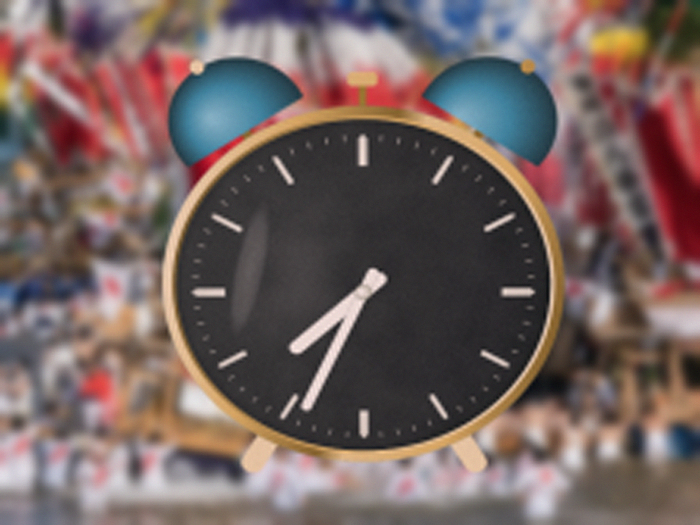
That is 7h34
